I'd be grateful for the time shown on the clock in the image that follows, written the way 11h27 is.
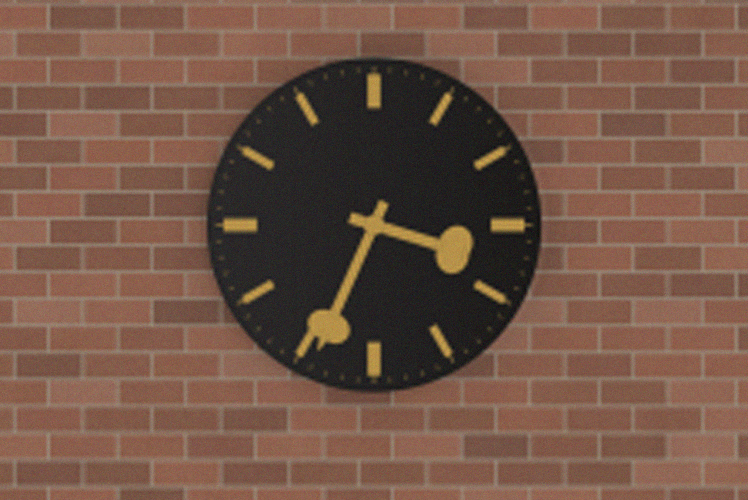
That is 3h34
